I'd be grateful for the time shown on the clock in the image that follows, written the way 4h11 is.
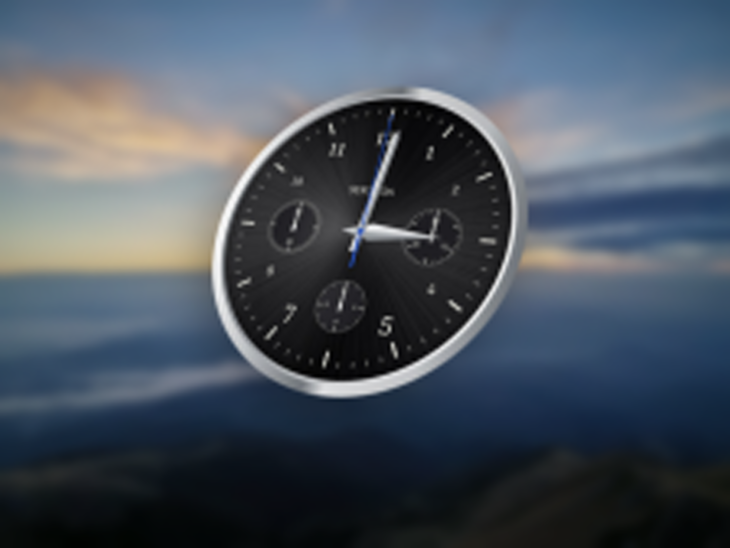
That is 3h01
